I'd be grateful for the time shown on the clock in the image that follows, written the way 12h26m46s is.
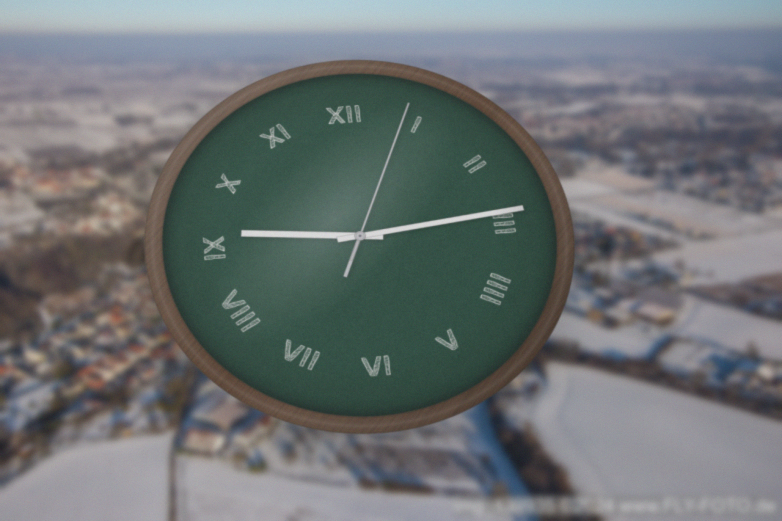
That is 9h14m04s
